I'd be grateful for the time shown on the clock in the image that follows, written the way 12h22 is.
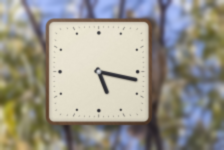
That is 5h17
